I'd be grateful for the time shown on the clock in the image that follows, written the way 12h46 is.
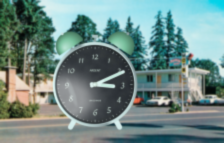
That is 3h11
